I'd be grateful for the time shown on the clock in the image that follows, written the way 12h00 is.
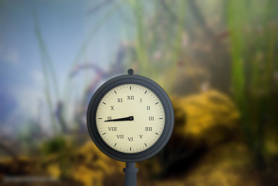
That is 8h44
